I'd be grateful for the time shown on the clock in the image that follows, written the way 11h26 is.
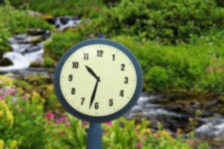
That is 10h32
